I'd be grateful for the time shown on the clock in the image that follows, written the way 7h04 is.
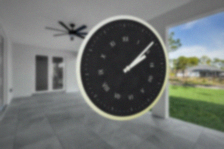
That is 2h09
